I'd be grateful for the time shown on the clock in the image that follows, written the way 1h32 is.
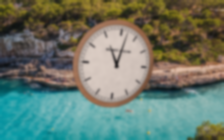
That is 11h02
